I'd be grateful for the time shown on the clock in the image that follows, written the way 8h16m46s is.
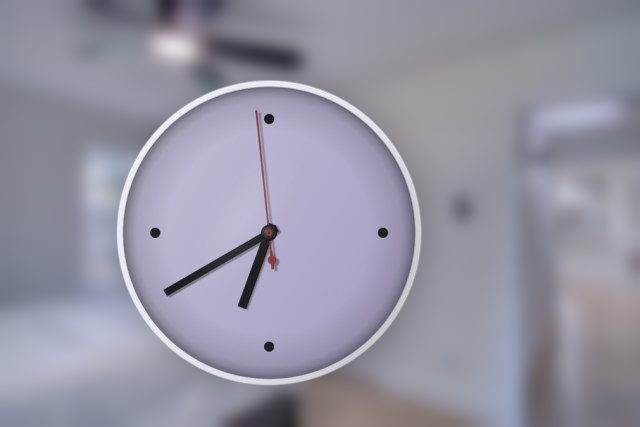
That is 6h39m59s
